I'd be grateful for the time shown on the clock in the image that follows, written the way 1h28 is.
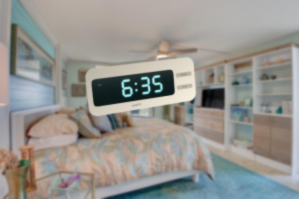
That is 6h35
